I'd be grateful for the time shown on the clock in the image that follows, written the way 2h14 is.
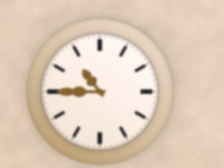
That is 10h45
